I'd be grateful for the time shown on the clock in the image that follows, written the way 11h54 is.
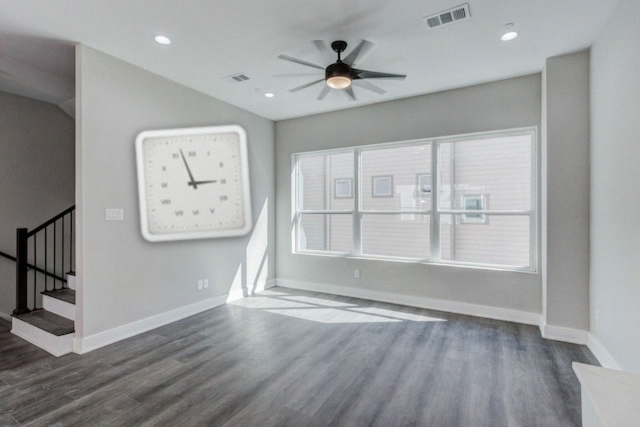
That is 2h57
